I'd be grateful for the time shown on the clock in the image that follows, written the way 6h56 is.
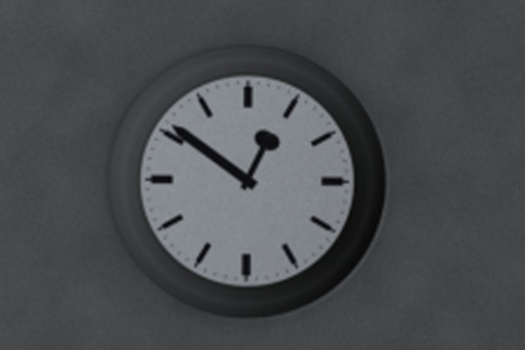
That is 12h51
